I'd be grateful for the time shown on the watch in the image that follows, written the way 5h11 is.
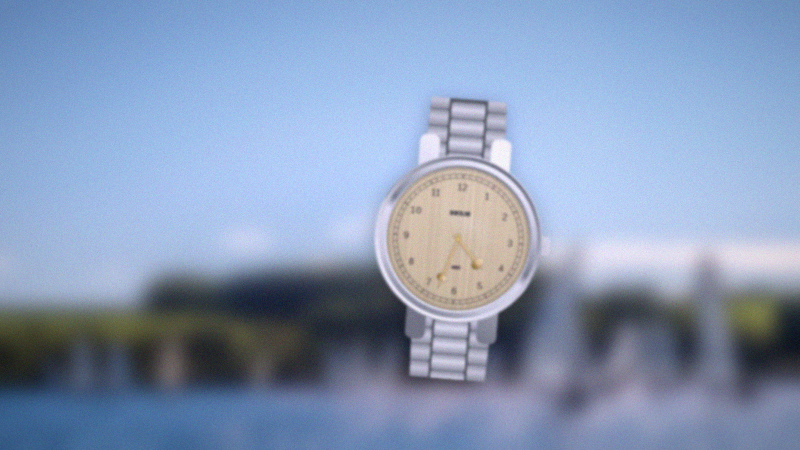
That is 4h33
